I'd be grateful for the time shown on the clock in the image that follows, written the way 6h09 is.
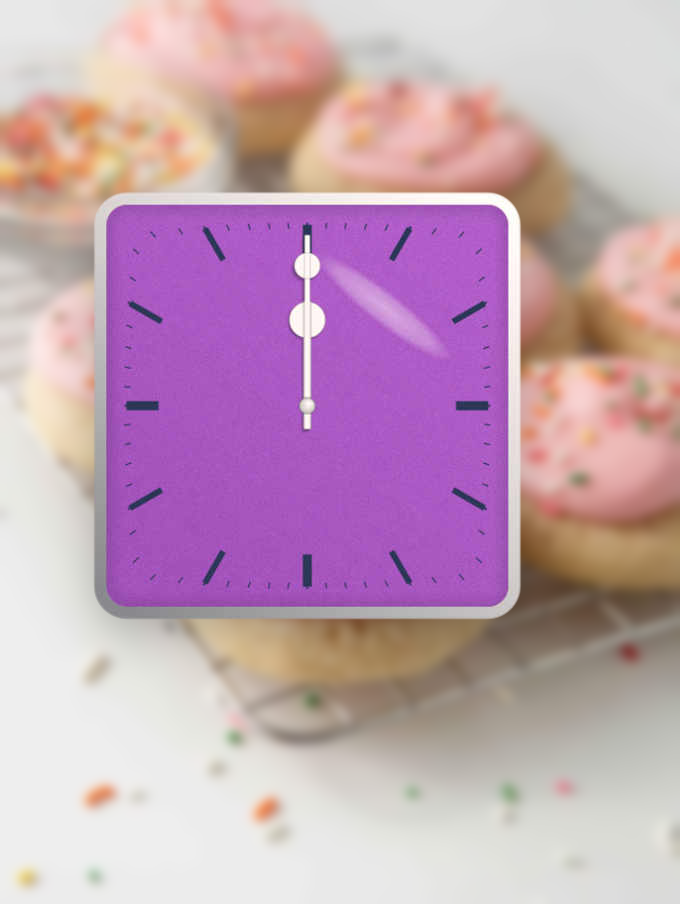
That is 12h00
